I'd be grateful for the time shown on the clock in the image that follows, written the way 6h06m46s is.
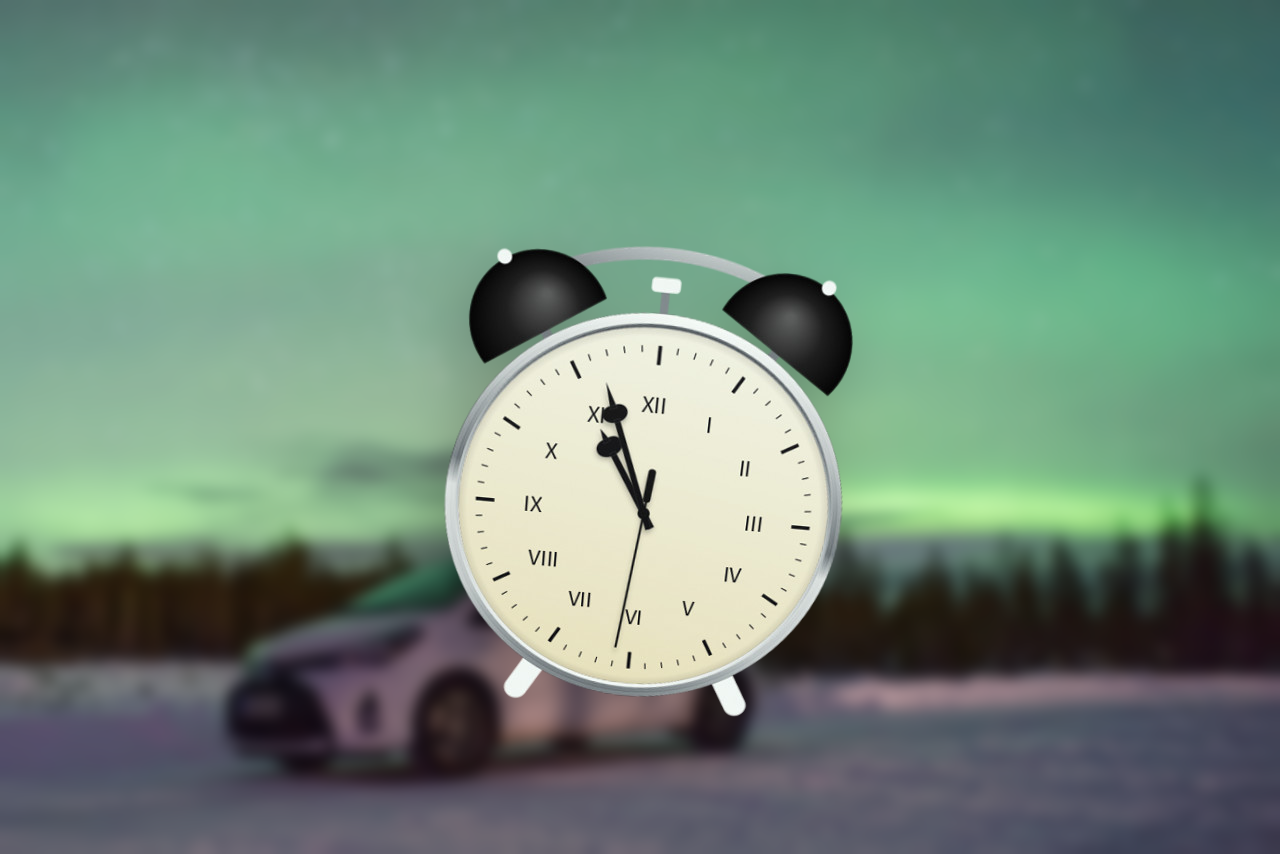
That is 10h56m31s
